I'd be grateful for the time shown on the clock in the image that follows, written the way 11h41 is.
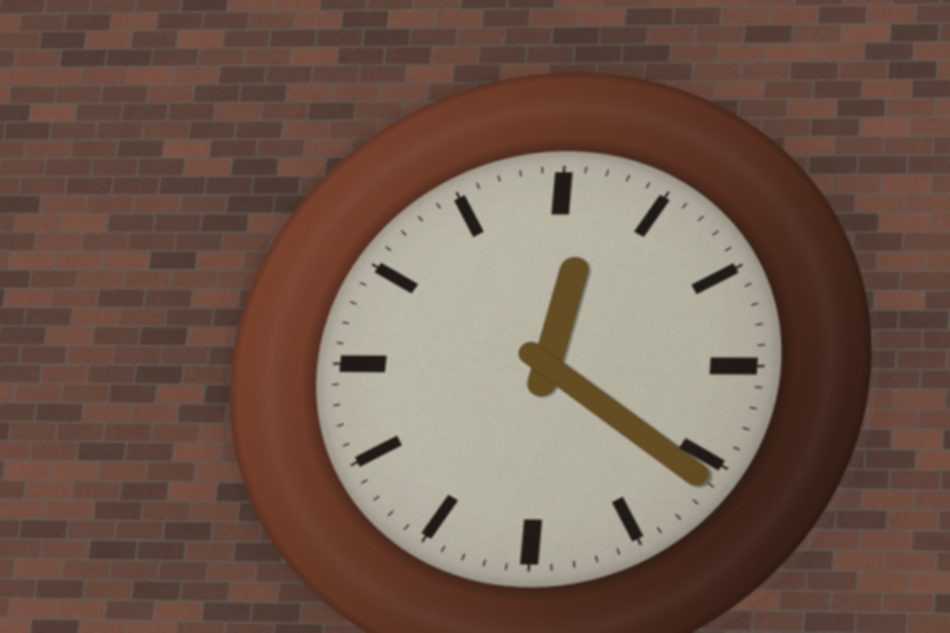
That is 12h21
